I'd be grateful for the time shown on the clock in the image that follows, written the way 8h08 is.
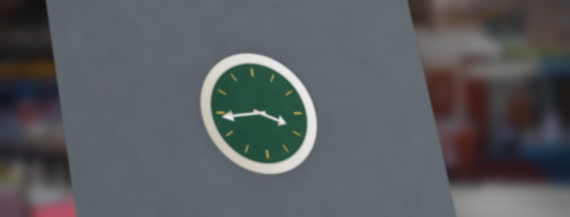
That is 3h44
